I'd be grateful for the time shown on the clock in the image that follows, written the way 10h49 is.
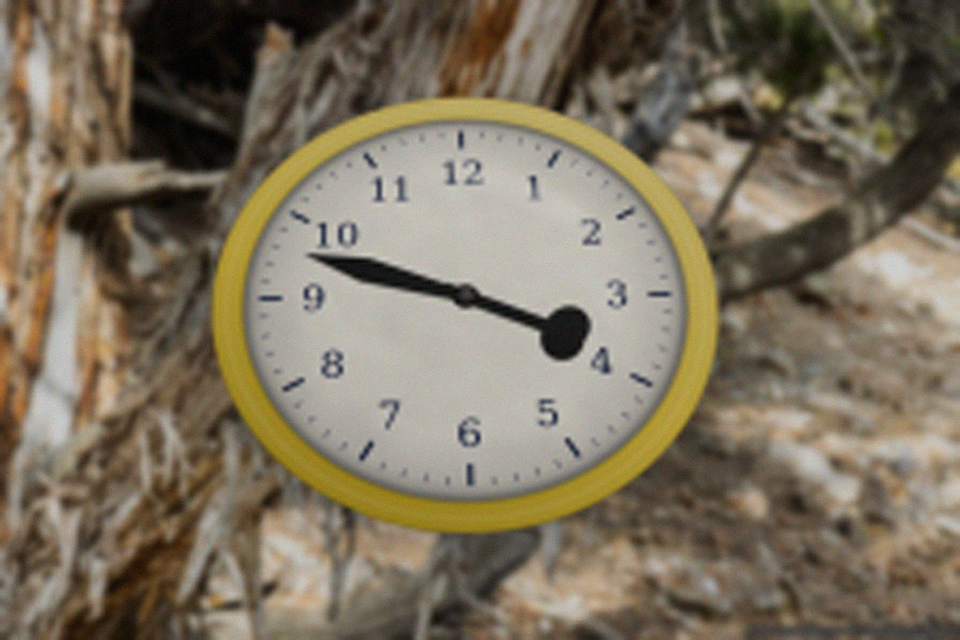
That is 3h48
